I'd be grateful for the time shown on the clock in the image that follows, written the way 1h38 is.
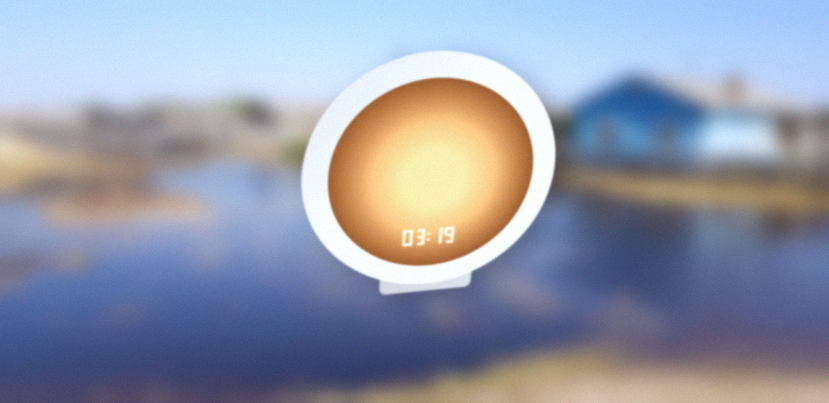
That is 3h19
